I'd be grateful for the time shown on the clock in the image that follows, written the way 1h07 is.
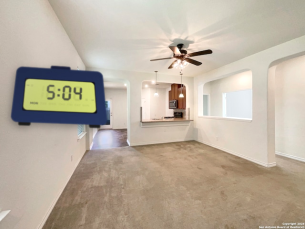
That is 5h04
